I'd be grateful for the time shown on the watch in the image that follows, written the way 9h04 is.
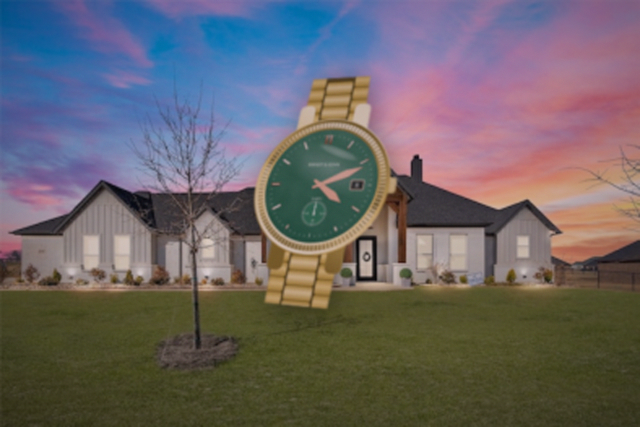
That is 4h11
